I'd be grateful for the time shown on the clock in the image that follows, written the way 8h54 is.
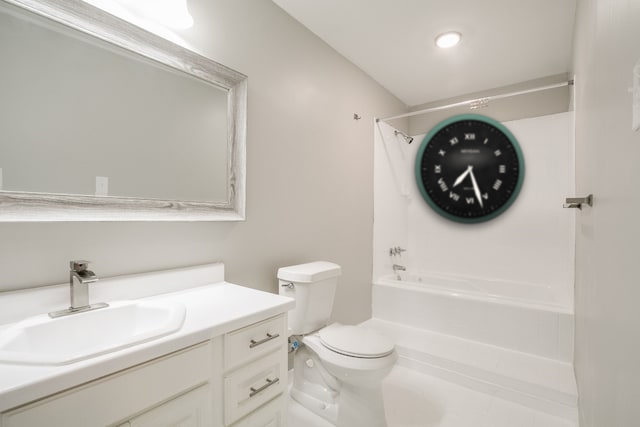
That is 7h27
